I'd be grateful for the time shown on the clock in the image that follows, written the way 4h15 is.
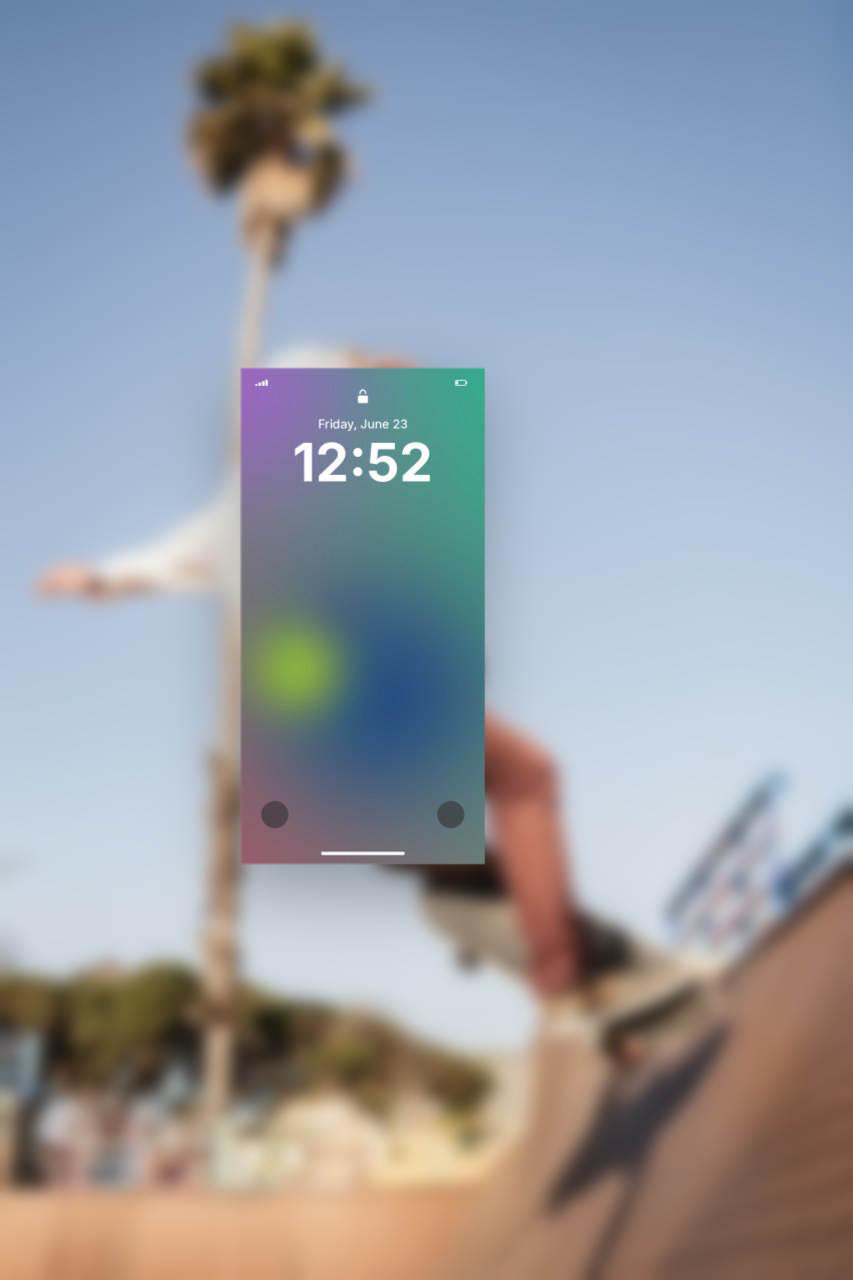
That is 12h52
